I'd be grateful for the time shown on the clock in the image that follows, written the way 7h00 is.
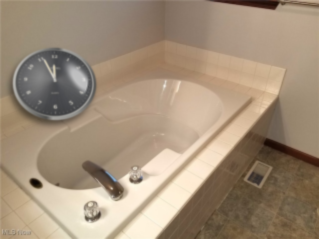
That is 11h56
